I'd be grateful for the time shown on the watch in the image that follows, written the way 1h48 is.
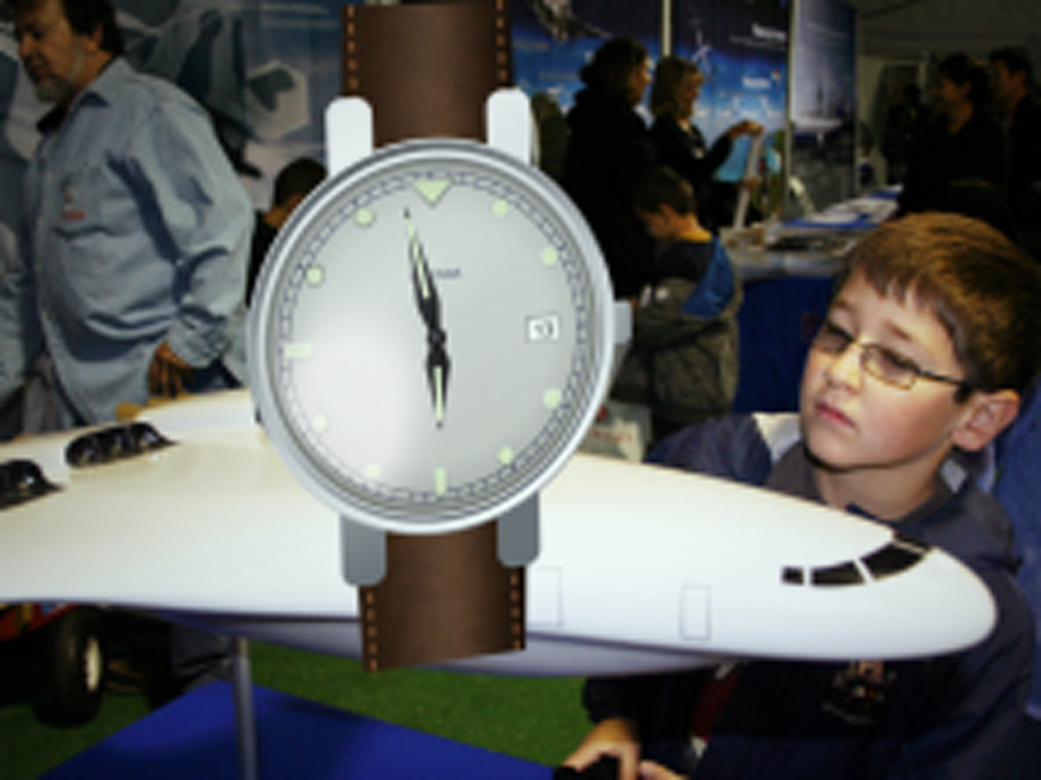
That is 5h58
